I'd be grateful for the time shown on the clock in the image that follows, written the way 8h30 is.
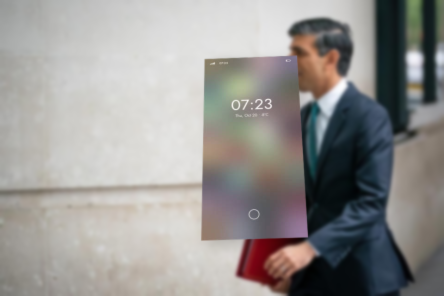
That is 7h23
